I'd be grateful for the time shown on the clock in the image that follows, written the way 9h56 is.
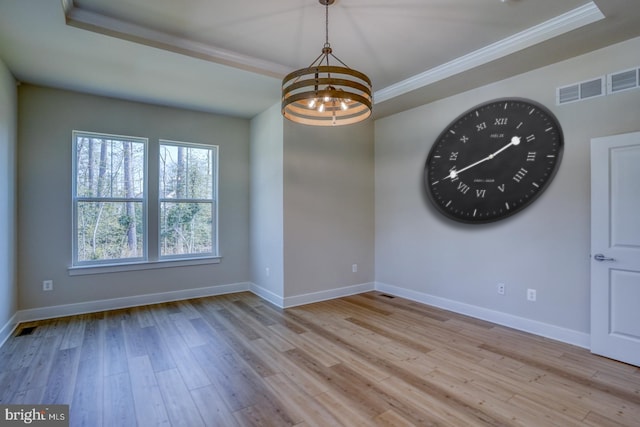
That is 1h40
